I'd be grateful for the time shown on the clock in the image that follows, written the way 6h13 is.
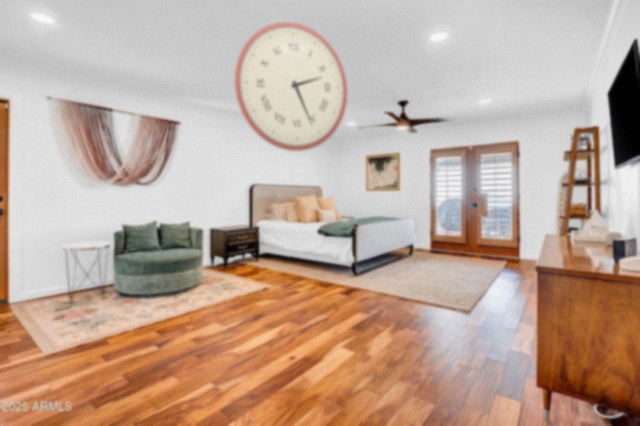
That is 2h26
